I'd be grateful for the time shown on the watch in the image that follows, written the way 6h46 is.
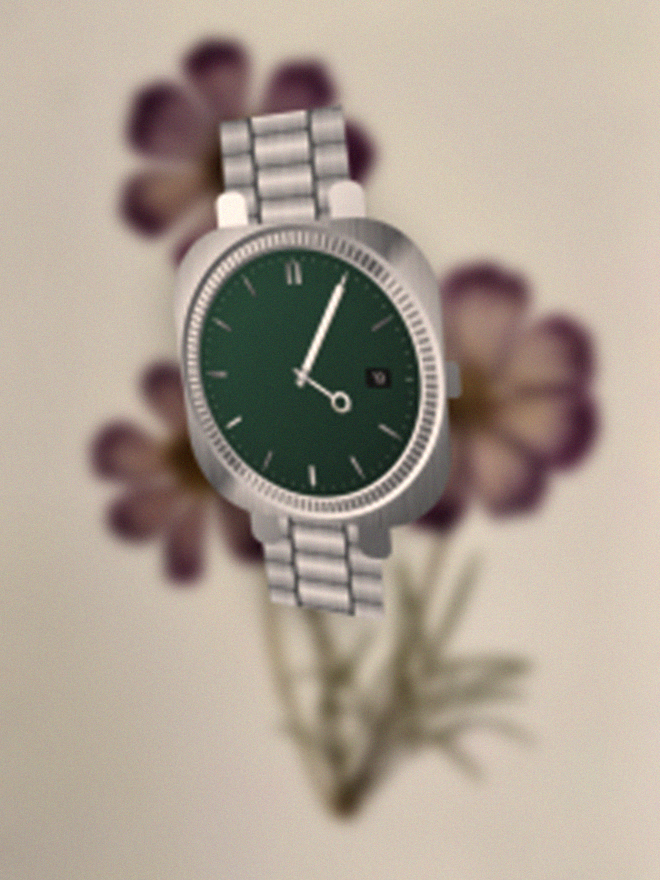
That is 4h05
